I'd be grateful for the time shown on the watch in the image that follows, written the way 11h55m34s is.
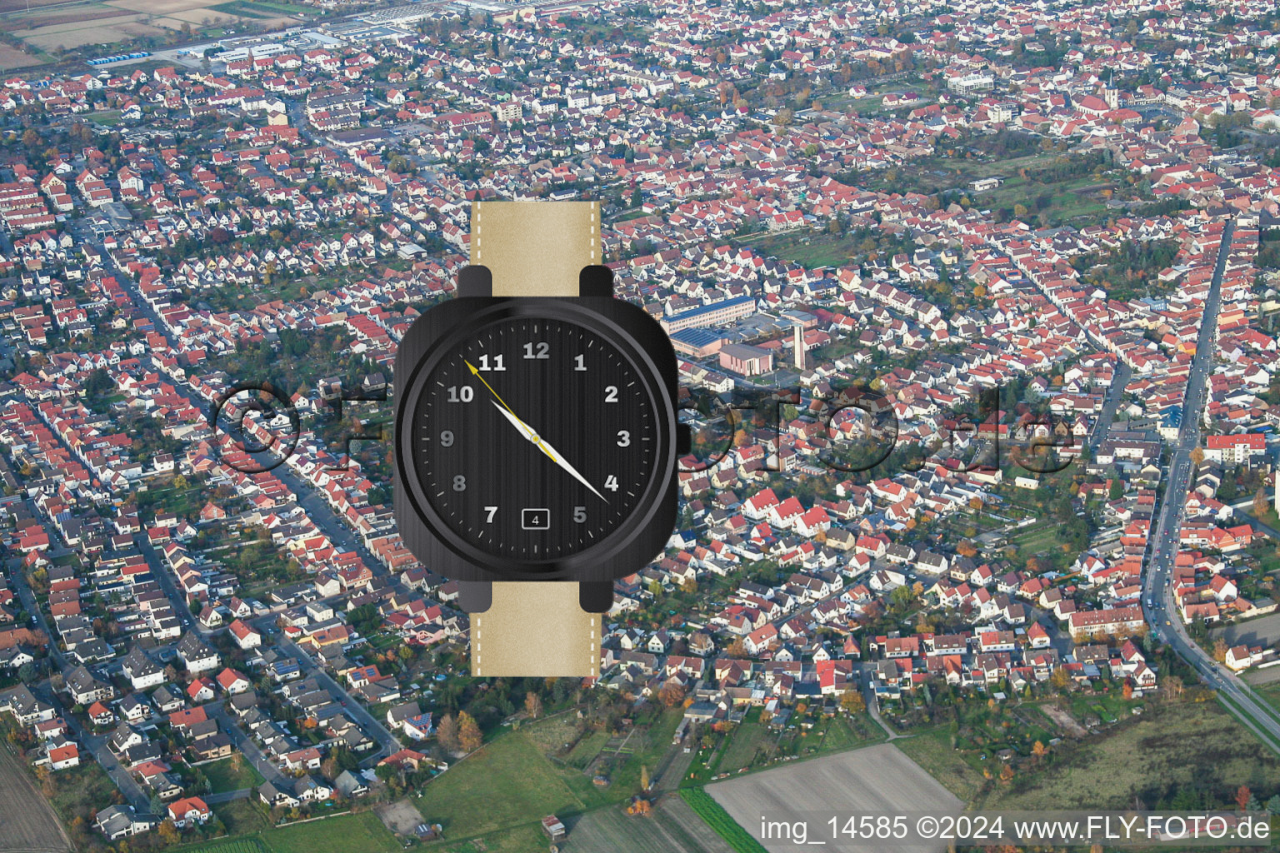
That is 10h21m53s
